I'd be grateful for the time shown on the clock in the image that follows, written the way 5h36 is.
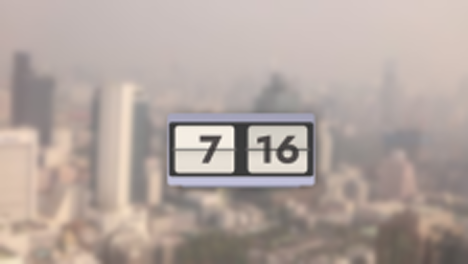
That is 7h16
